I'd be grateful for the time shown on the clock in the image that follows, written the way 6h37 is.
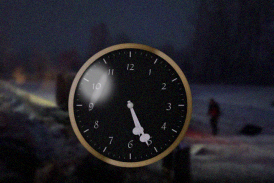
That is 5h26
